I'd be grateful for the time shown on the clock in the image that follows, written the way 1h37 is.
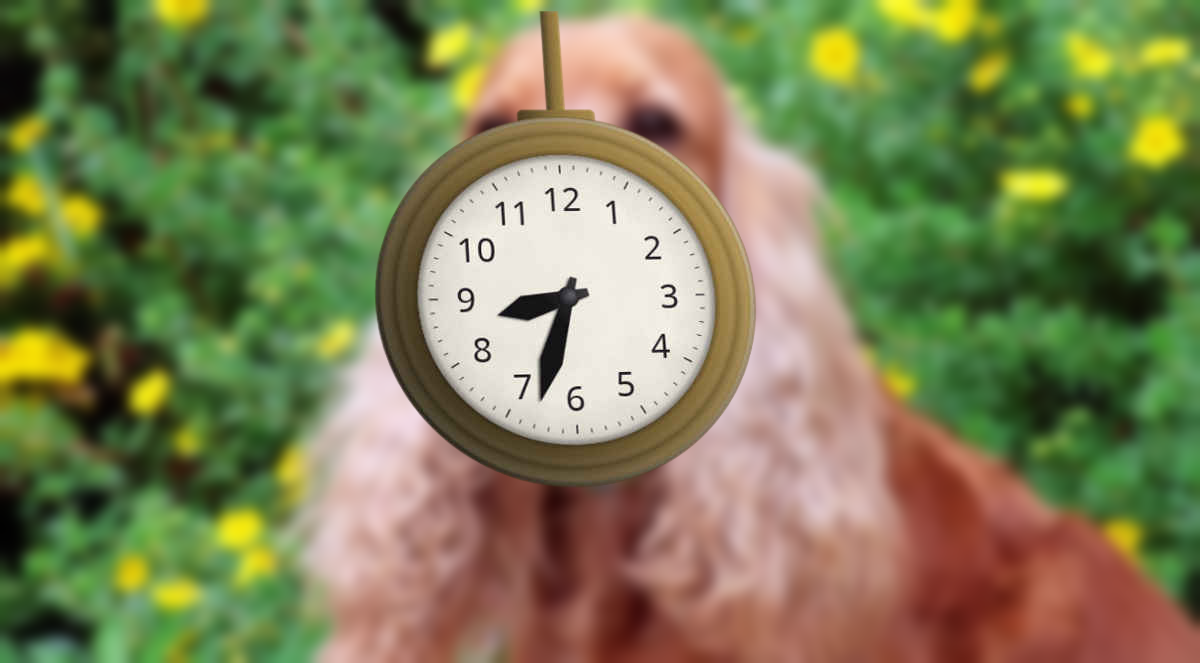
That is 8h33
